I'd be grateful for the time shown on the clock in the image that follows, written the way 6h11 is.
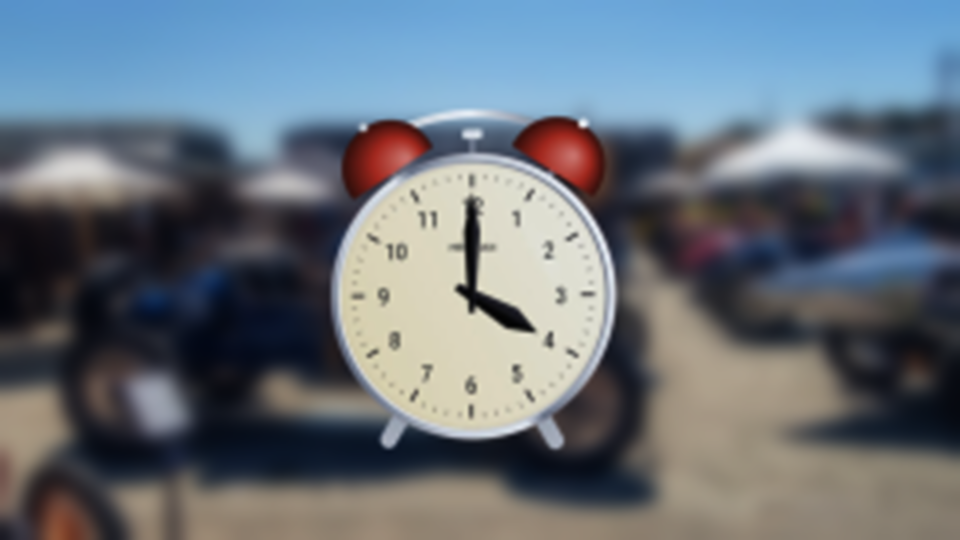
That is 4h00
